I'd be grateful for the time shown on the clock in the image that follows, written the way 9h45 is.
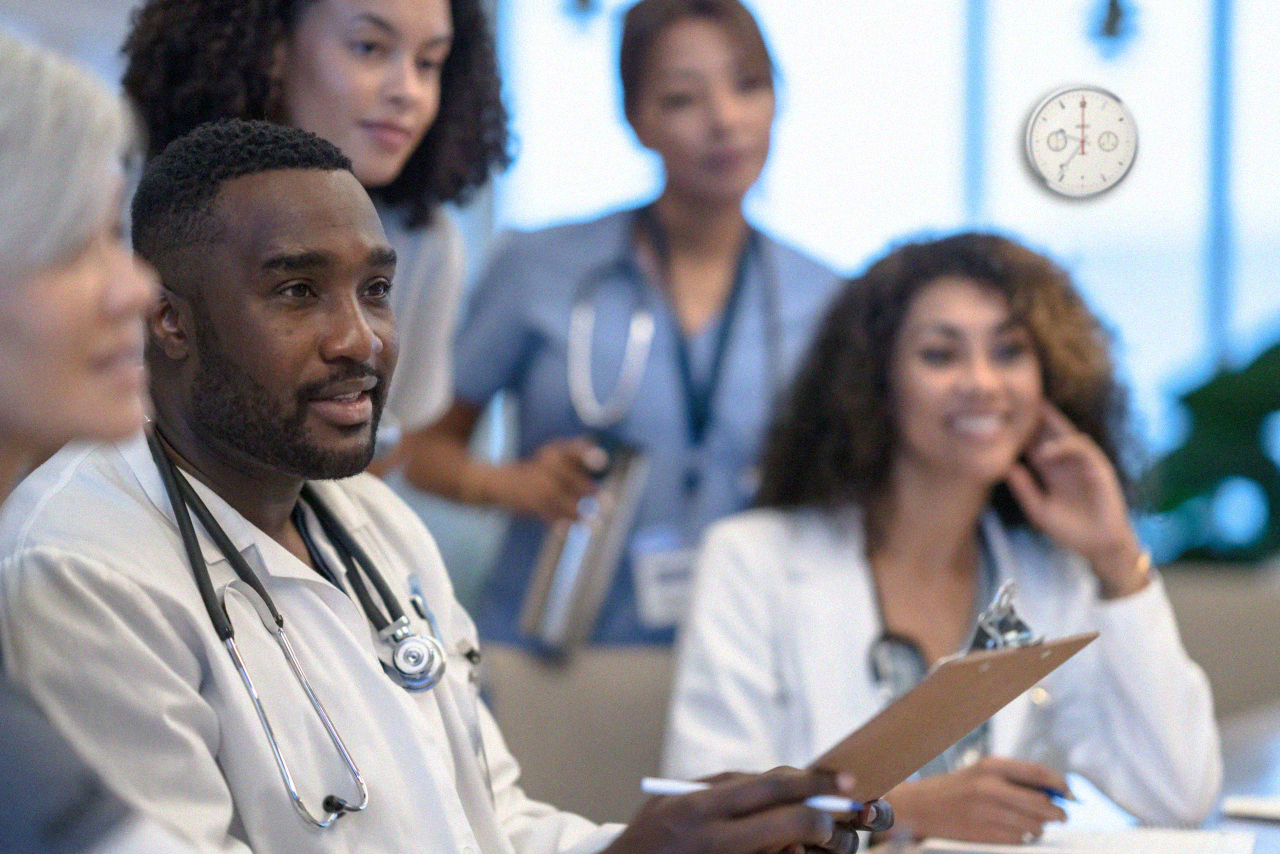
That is 9h36
